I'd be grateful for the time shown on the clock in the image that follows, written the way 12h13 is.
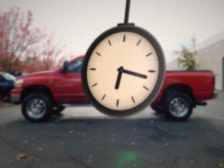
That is 6h17
